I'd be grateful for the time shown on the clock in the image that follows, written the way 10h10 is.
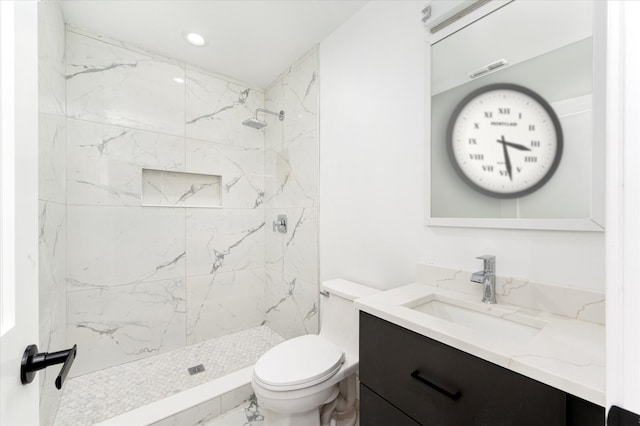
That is 3h28
